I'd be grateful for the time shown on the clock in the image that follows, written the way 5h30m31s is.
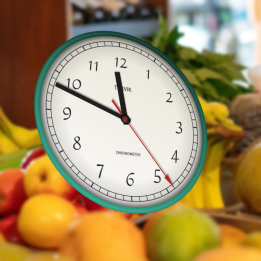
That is 11h48m24s
